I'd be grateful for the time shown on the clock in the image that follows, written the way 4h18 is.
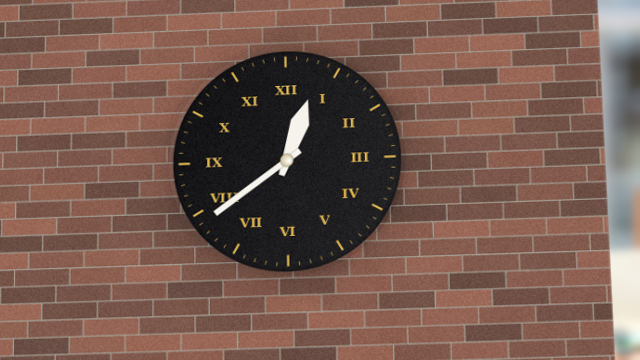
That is 12h39
